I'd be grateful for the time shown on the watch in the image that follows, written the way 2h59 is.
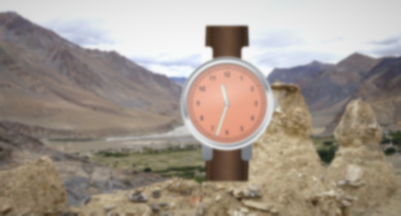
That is 11h33
